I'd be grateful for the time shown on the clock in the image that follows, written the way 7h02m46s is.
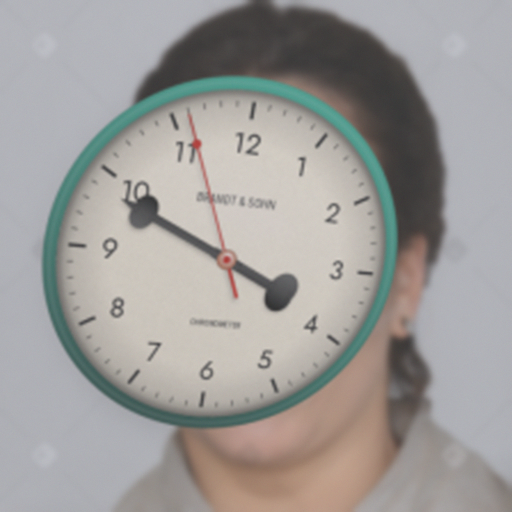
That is 3h48m56s
